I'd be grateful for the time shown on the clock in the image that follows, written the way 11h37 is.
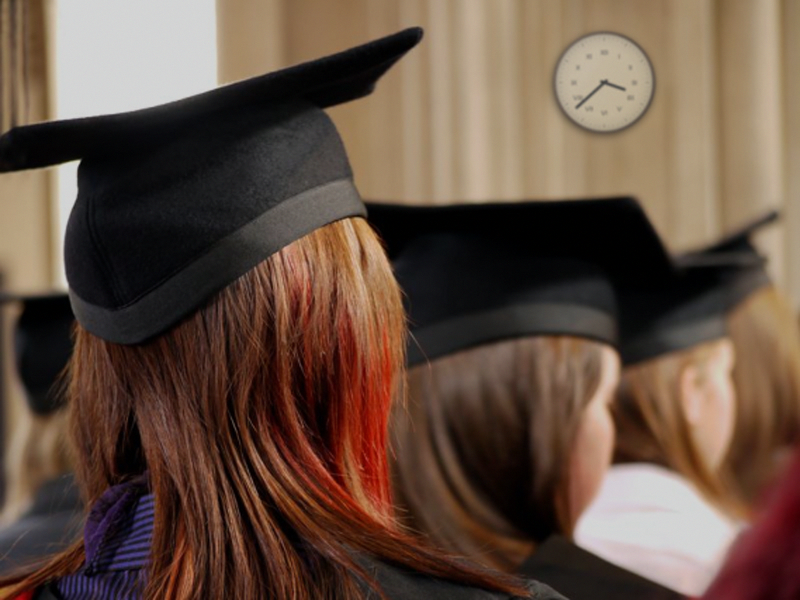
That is 3h38
